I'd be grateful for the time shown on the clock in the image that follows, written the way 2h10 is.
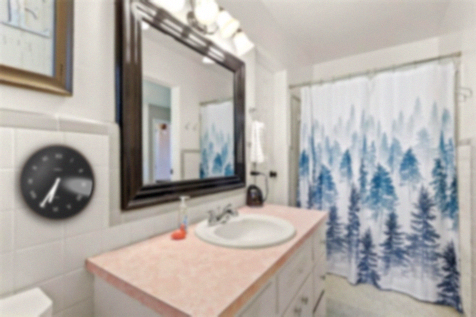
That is 6h35
